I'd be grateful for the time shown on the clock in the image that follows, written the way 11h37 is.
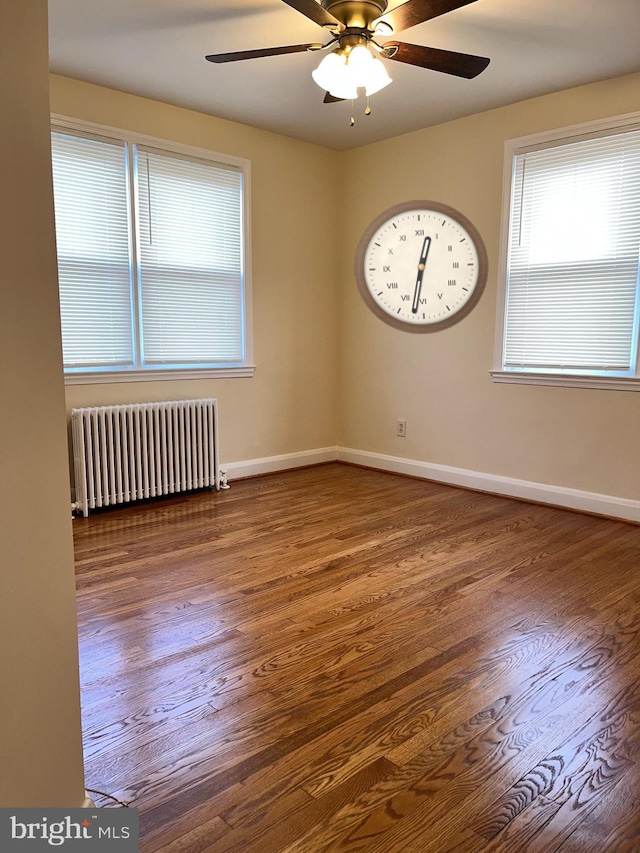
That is 12h32
